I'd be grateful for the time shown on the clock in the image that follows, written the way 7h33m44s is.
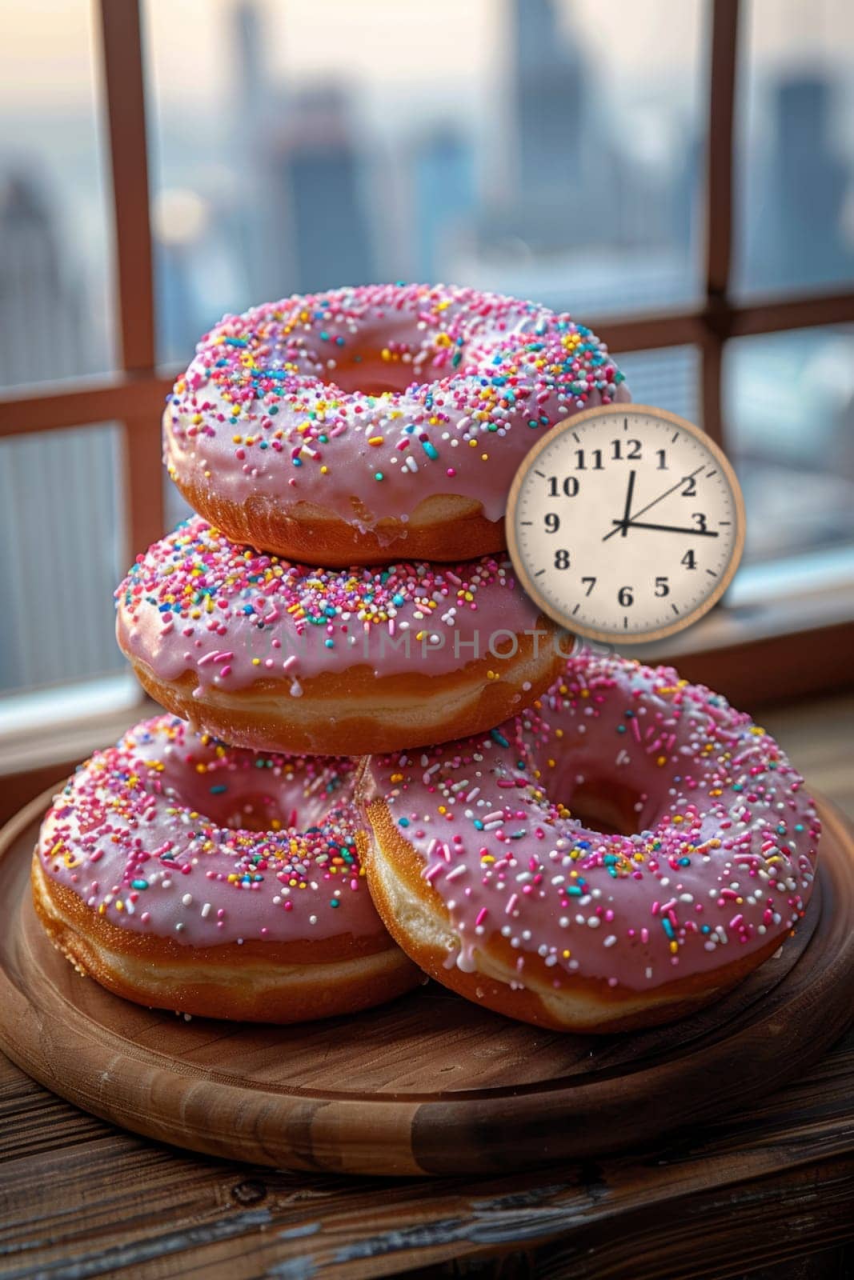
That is 12h16m09s
